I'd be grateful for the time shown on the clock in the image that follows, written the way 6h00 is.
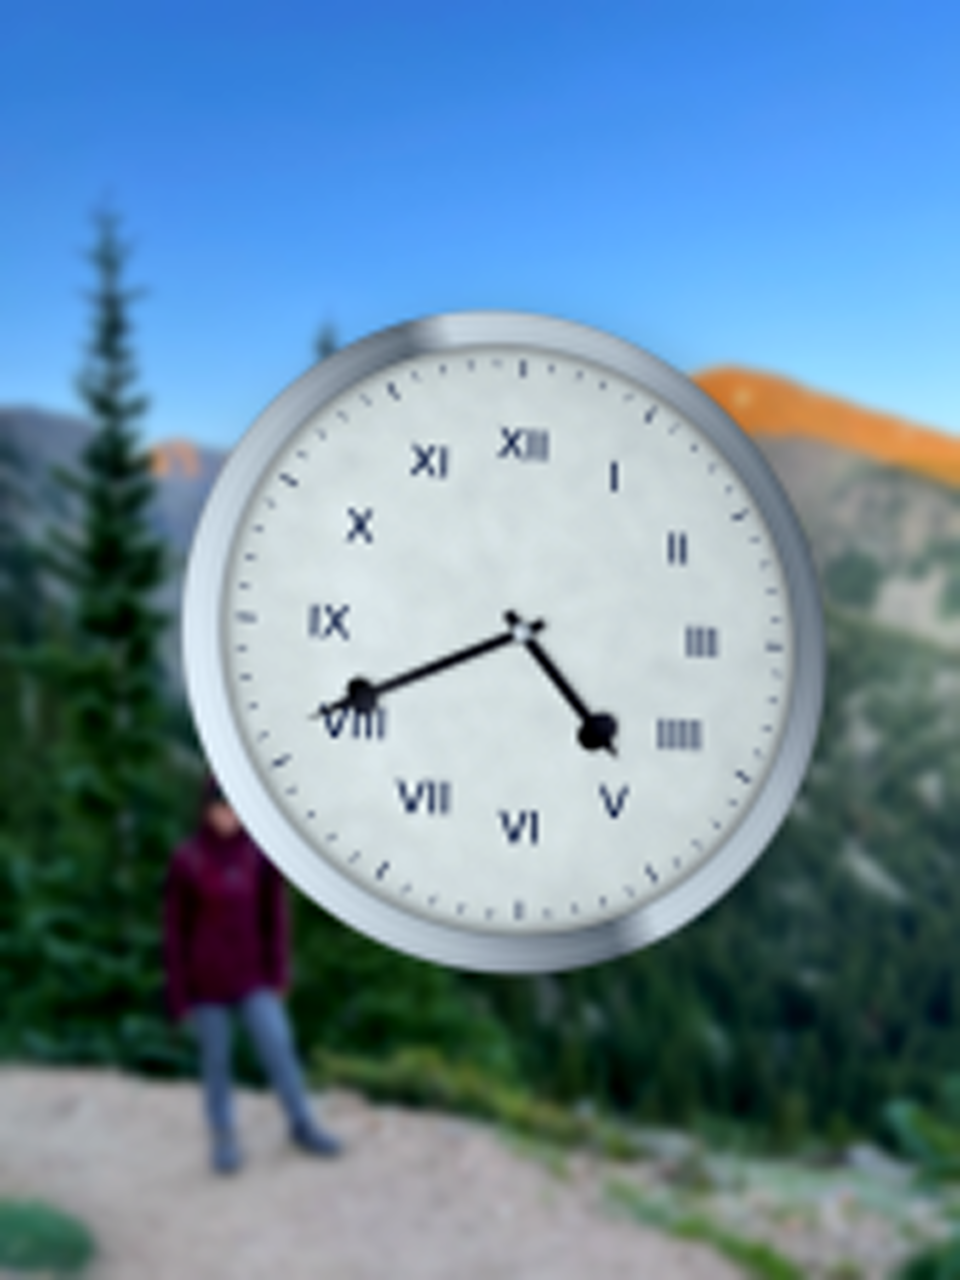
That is 4h41
